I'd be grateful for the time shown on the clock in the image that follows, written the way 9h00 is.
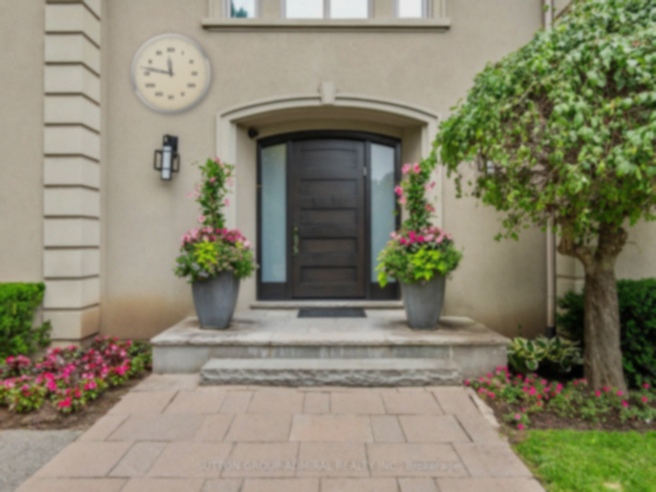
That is 11h47
